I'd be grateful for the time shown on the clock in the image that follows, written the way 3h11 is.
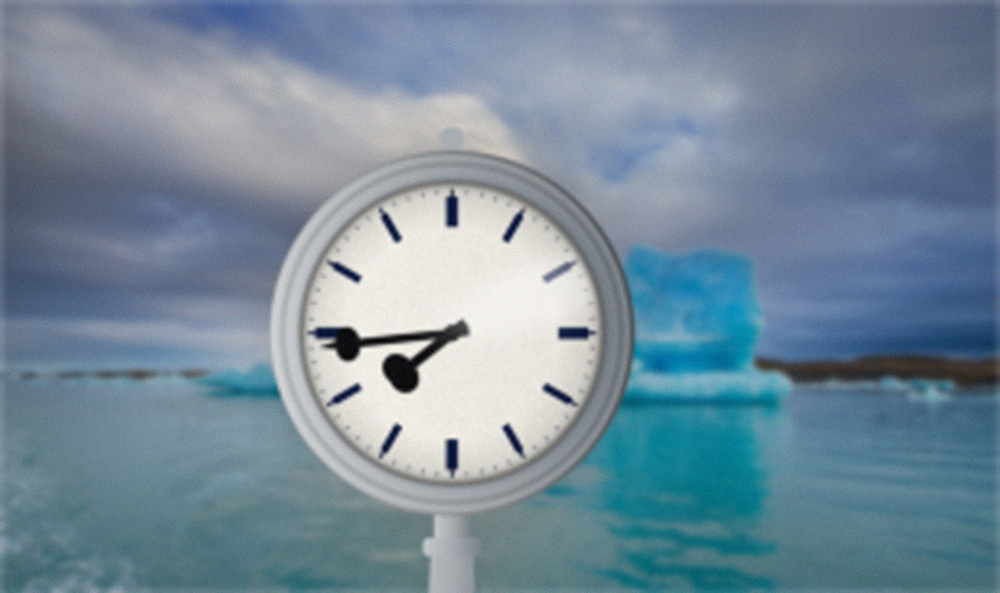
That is 7h44
